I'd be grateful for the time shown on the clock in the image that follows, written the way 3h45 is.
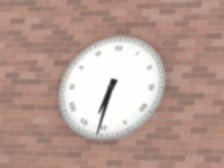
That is 6h31
